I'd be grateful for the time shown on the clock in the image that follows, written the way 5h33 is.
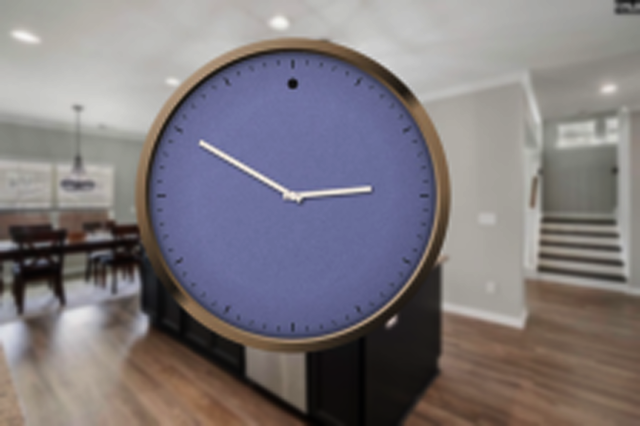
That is 2h50
